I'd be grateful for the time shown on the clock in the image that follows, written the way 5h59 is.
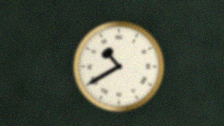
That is 10h40
